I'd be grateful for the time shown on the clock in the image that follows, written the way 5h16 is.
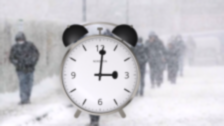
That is 3h01
